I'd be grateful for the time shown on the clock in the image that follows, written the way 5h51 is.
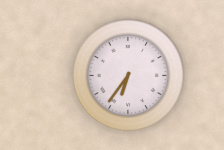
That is 6h36
